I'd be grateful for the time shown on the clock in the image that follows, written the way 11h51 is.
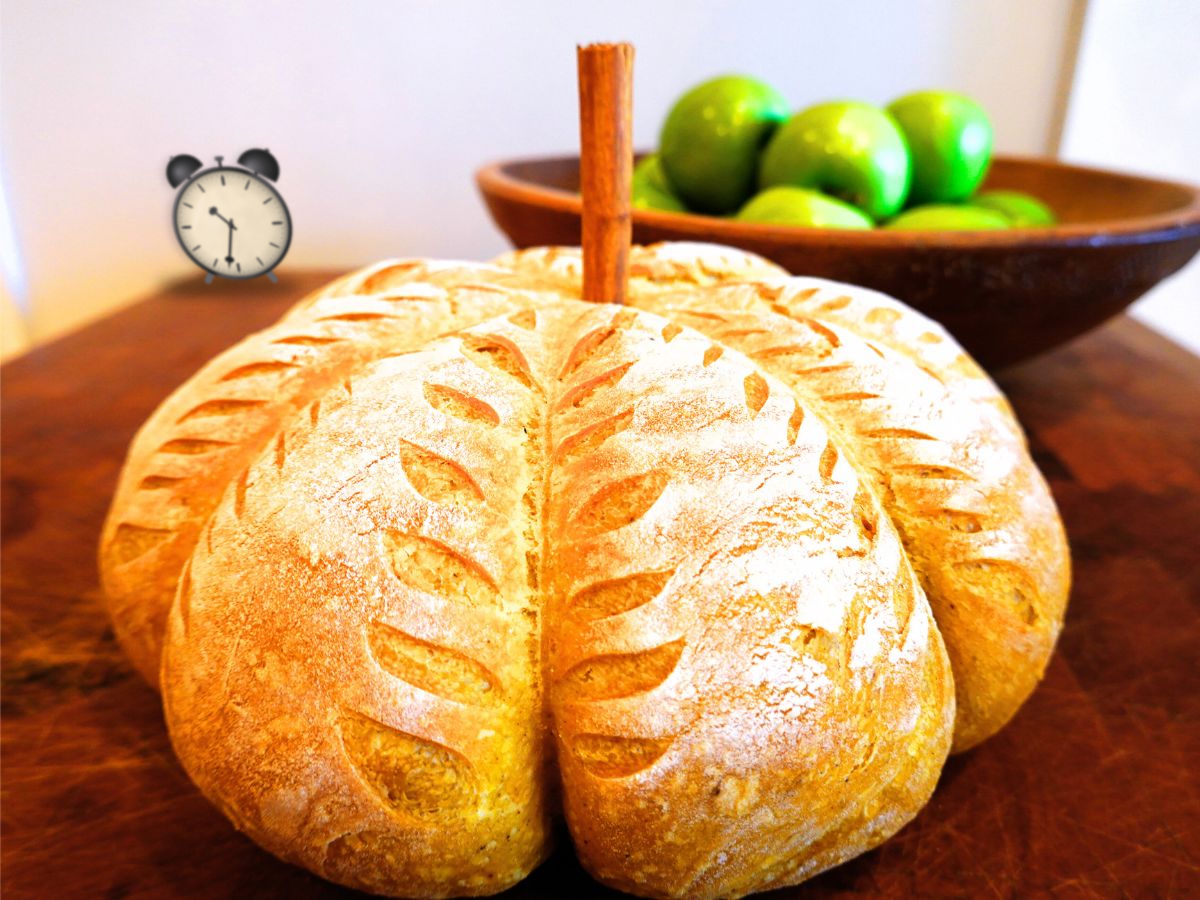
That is 10h32
